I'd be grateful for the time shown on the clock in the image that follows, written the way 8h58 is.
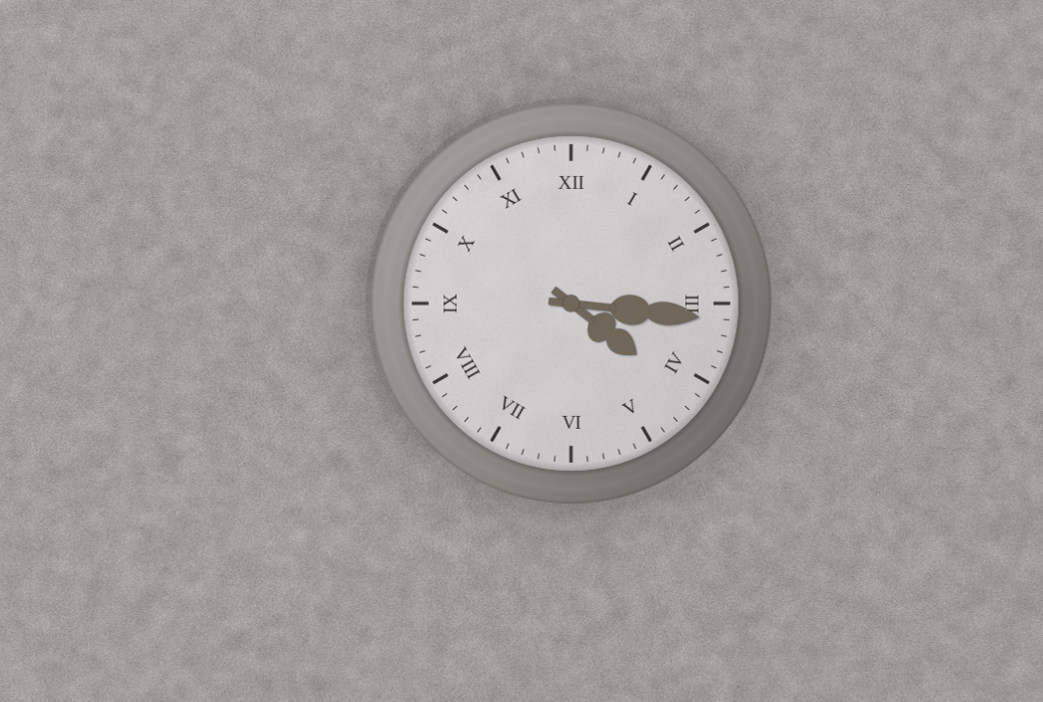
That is 4h16
